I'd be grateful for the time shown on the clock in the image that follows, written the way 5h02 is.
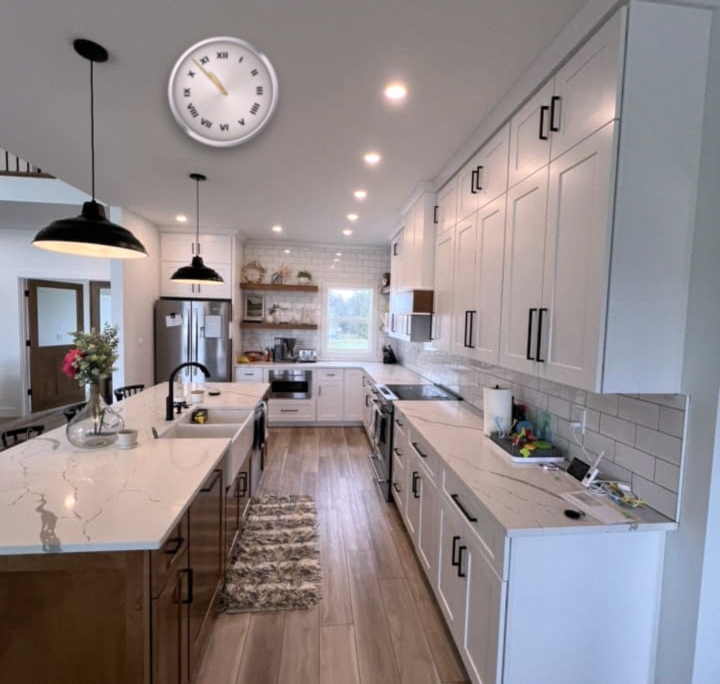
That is 10h53
